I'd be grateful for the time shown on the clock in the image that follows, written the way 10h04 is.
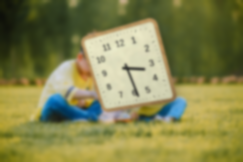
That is 3h29
